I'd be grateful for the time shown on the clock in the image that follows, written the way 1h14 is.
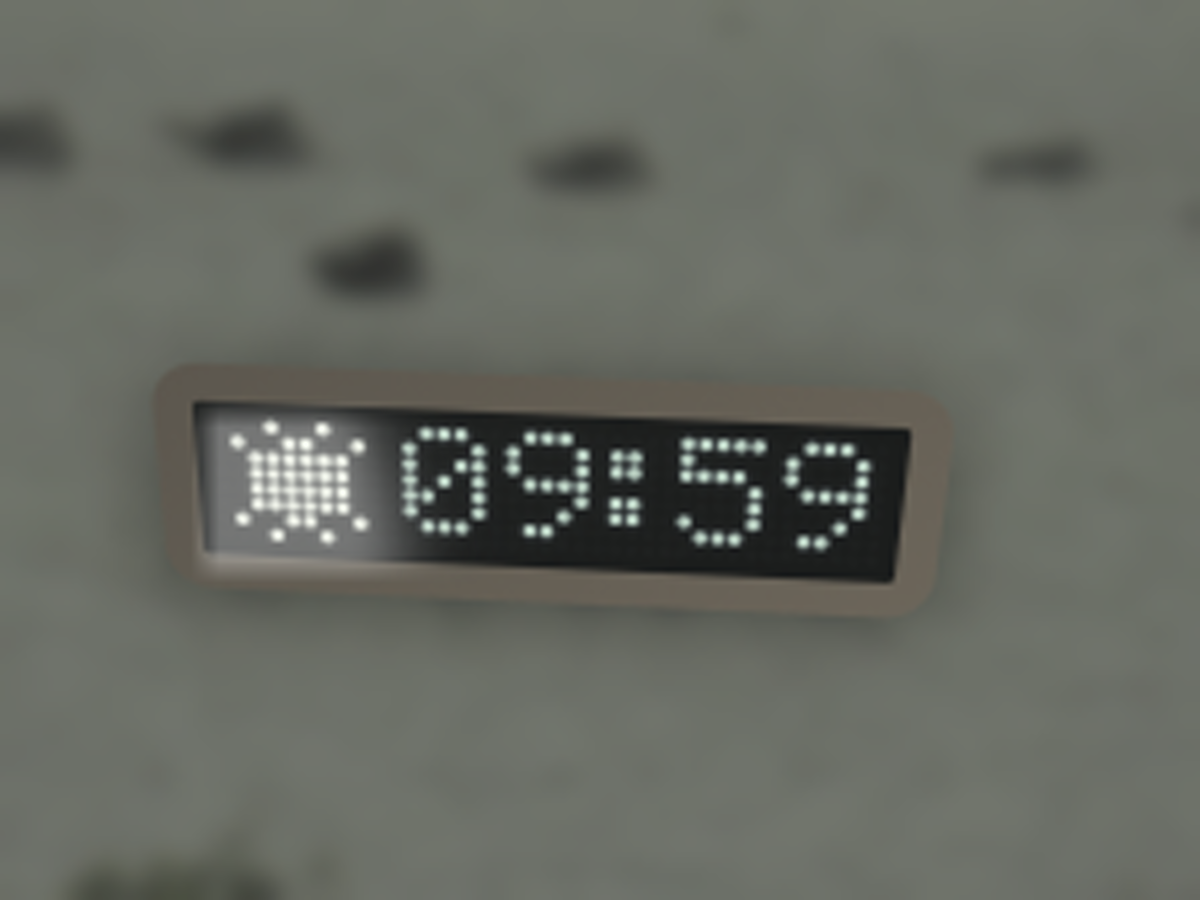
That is 9h59
